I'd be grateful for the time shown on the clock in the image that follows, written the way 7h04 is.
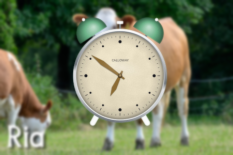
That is 6h51
